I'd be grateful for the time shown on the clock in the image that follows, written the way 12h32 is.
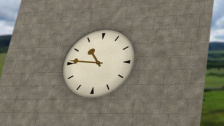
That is 10h46
